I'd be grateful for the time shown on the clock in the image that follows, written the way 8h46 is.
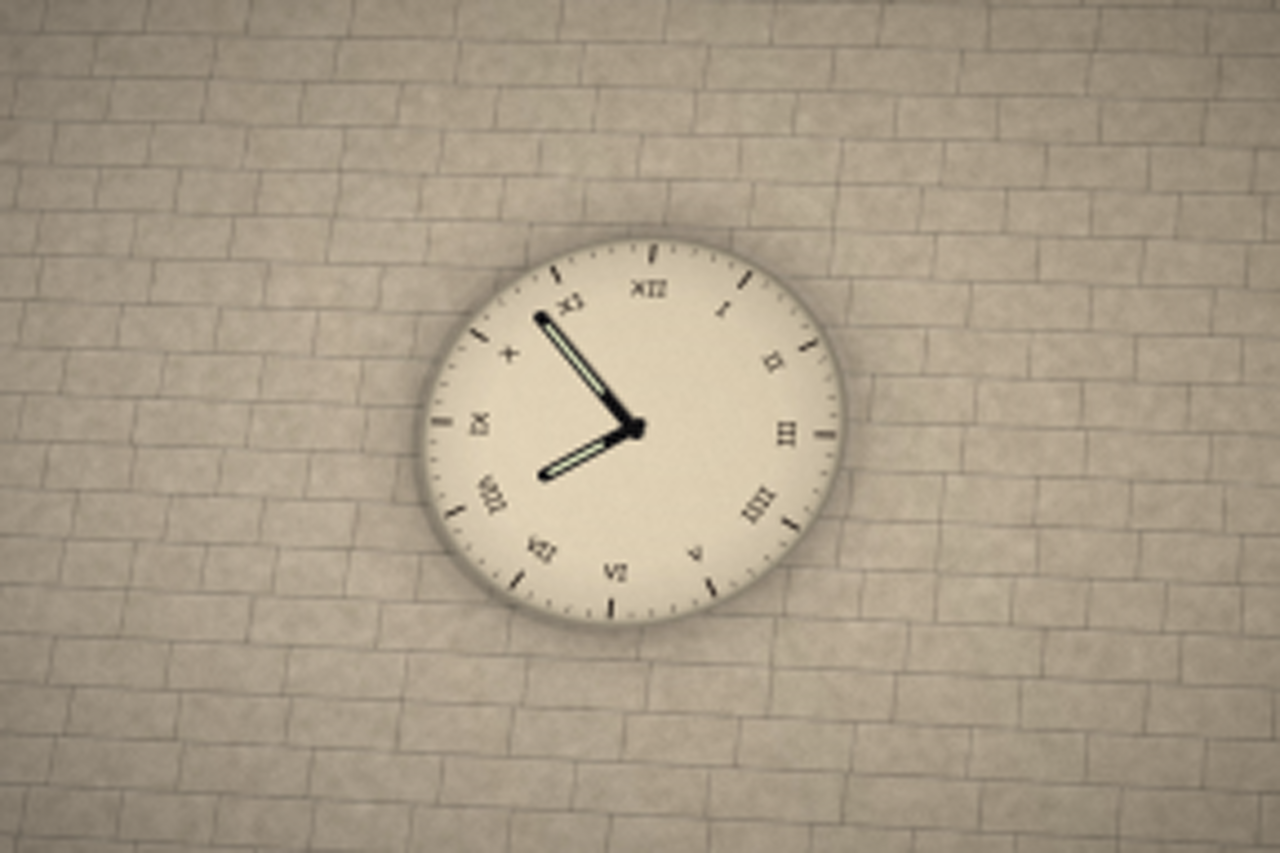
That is 7h53
